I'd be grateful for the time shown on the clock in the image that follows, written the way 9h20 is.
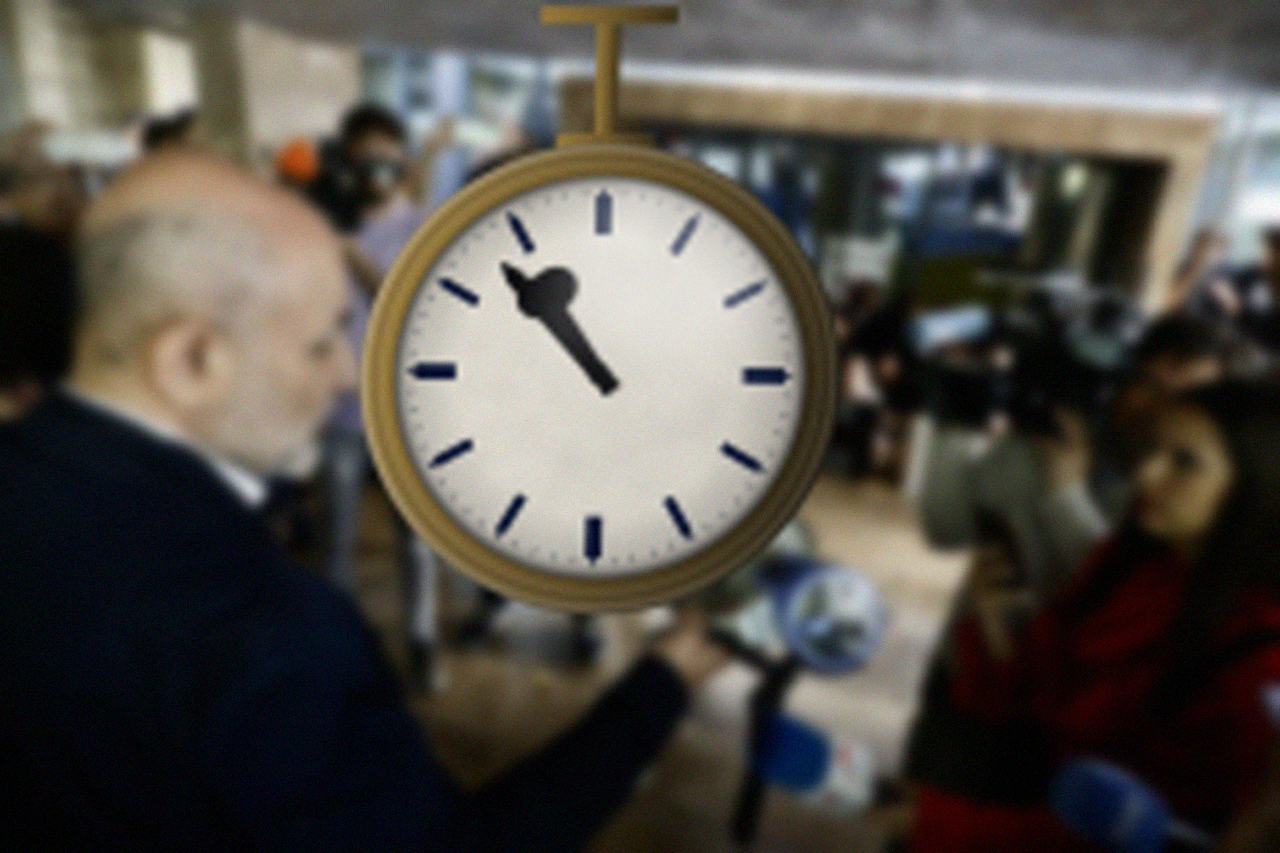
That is 10h53
